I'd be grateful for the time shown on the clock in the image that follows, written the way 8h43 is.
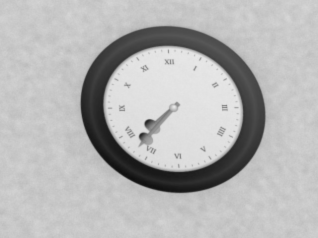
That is 7h37
